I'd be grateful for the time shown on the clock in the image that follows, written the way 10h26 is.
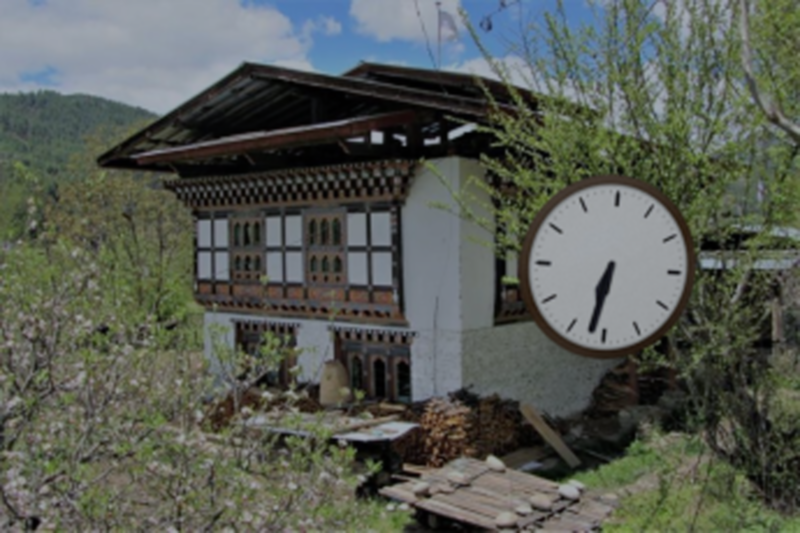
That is 6h32
